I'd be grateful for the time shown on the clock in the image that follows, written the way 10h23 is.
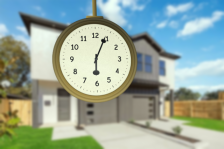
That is 6h04
